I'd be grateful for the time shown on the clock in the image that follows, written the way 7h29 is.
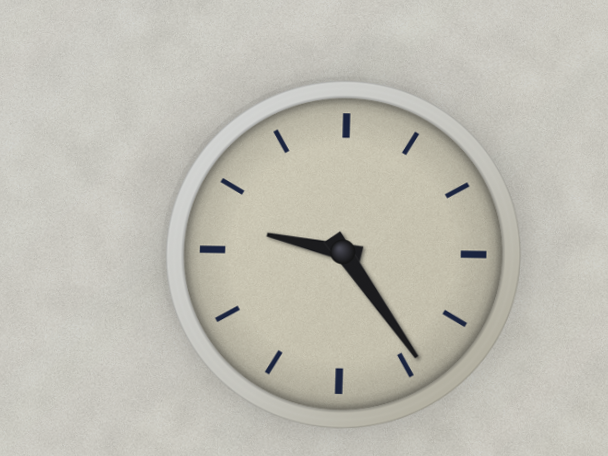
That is 9h24
